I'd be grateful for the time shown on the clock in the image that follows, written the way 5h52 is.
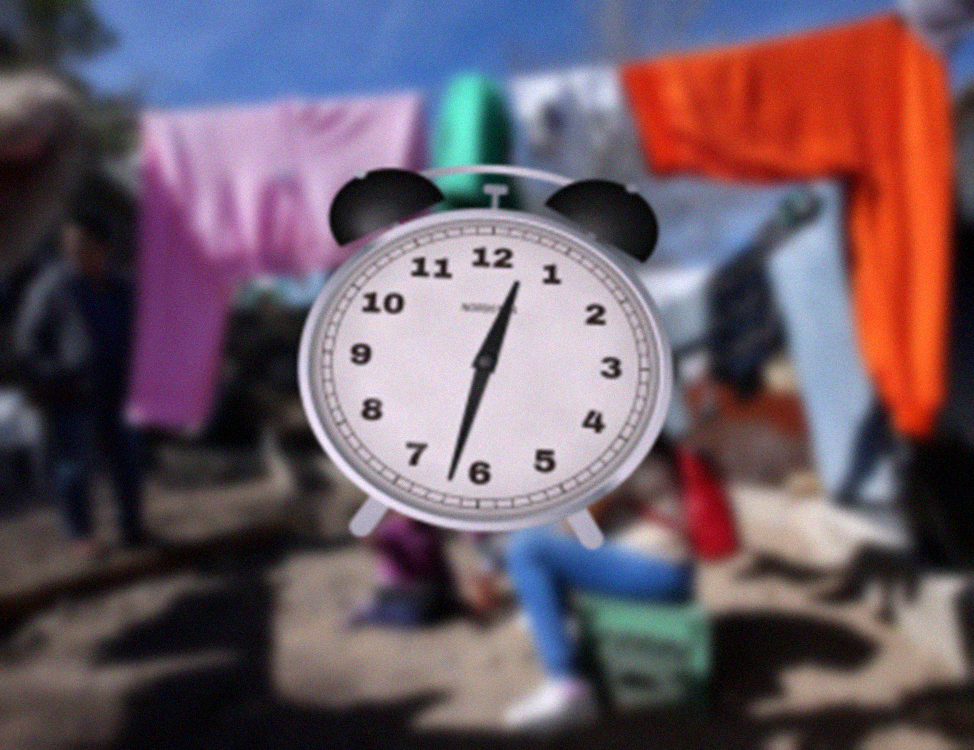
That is 12h32
